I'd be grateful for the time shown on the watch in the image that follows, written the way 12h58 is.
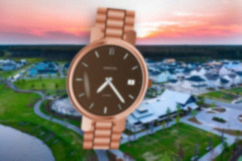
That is 7h23
